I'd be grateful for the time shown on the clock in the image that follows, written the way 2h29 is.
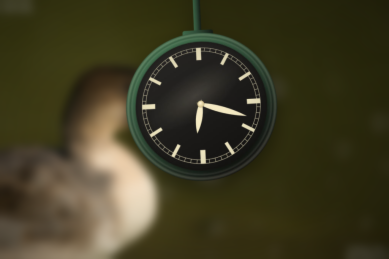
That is 6h18
